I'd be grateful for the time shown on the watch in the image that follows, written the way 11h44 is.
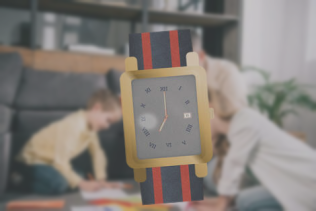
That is 7h00
